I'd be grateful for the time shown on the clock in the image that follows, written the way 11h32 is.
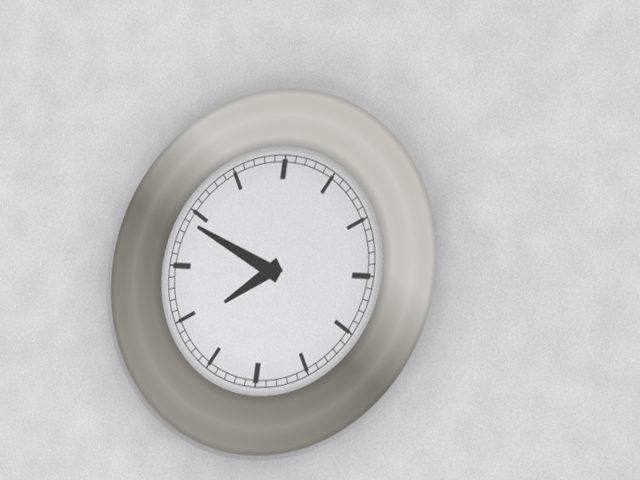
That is 7h49
